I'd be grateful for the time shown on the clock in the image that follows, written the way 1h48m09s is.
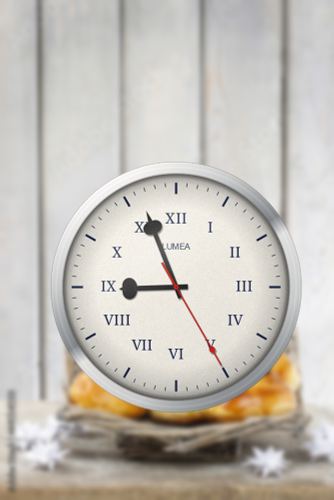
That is 8h56m25s
